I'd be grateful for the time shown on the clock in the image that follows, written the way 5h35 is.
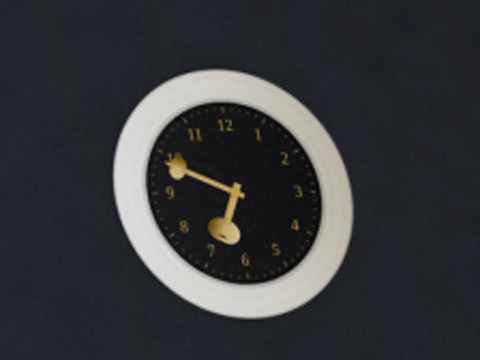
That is 6h49
